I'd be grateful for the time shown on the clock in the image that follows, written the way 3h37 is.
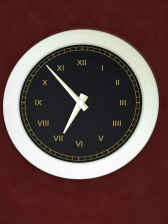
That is 6h53
